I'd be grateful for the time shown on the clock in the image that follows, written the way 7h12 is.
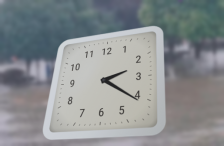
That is 2h21
